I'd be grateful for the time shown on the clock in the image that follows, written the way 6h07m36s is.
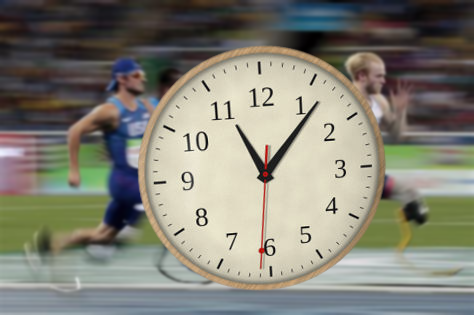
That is 11h06m31s
